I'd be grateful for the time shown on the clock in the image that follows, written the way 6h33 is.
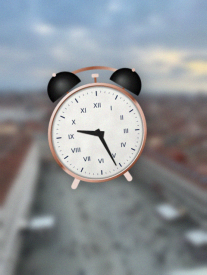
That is 9h26
